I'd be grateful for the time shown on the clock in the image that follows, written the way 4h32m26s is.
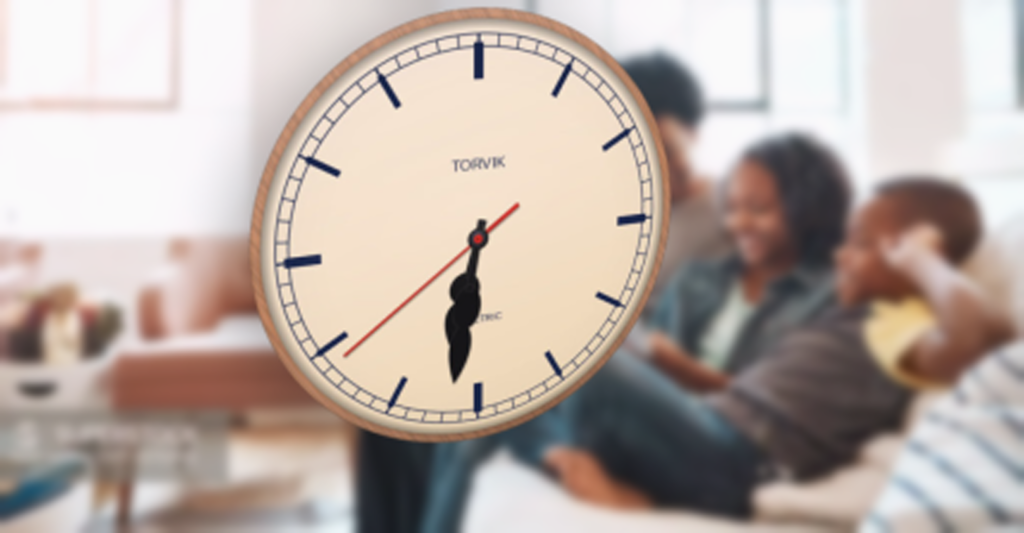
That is 6h31m39s
